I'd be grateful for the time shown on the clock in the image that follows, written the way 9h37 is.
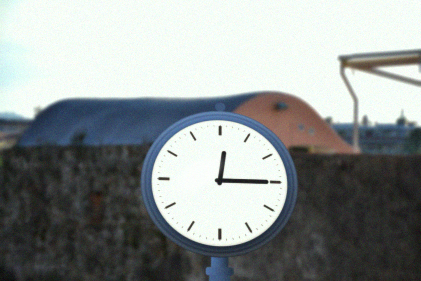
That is 12h15
